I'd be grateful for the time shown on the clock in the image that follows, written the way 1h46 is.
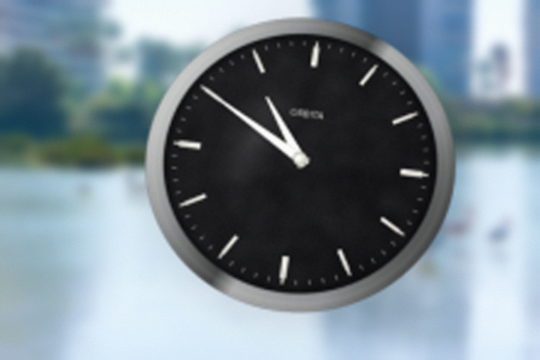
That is 10h50
